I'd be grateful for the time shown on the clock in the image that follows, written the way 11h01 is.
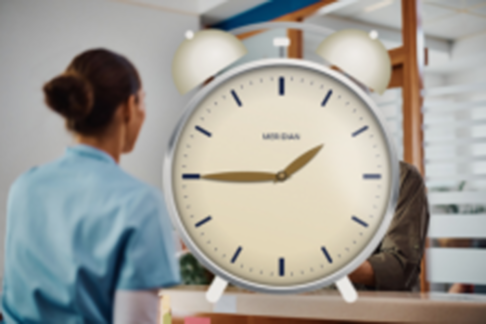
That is 1h45
